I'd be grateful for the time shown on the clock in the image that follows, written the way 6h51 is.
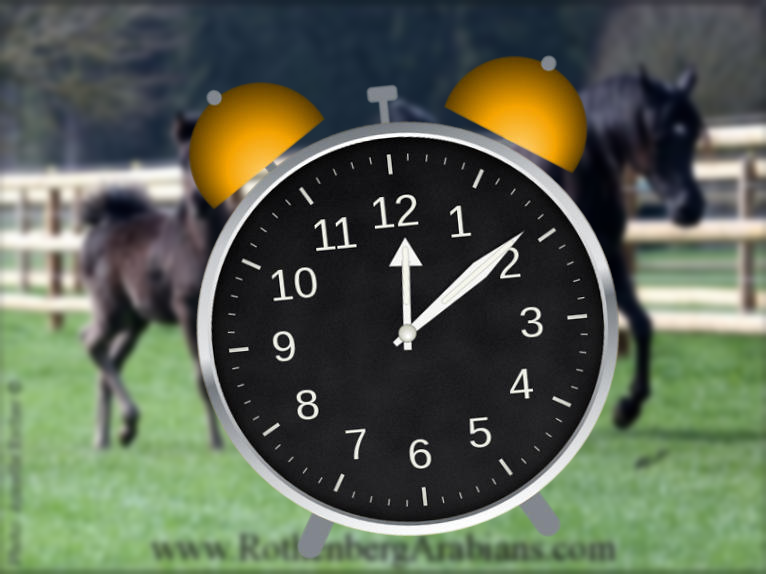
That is 12h09
